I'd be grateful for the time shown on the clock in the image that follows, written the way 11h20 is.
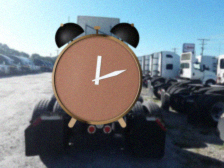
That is 12h12
